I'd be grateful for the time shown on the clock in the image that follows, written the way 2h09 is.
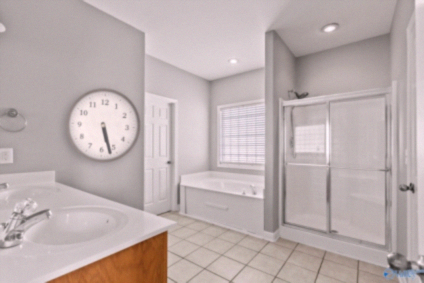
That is 5h27
